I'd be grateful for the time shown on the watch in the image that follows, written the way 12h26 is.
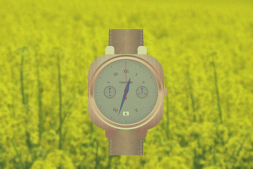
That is 12h33
